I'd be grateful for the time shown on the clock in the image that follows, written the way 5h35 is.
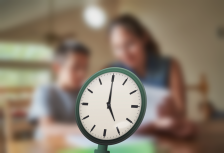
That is 5h00
